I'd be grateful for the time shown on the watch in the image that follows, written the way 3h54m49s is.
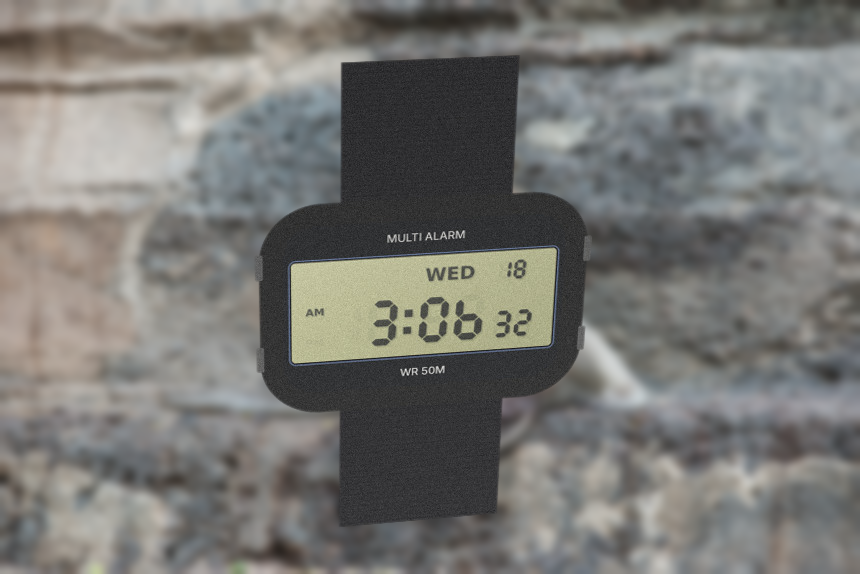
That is 3h06m32s
